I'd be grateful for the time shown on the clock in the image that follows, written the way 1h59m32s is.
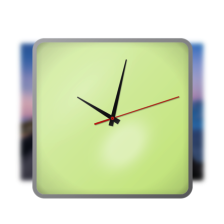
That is 10h02m12s
